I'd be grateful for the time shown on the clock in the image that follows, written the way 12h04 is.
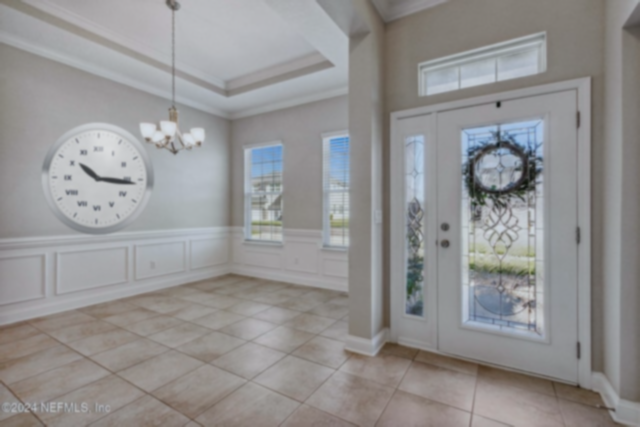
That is 10h16
